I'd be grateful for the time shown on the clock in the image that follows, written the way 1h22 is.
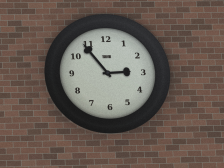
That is 2h54
